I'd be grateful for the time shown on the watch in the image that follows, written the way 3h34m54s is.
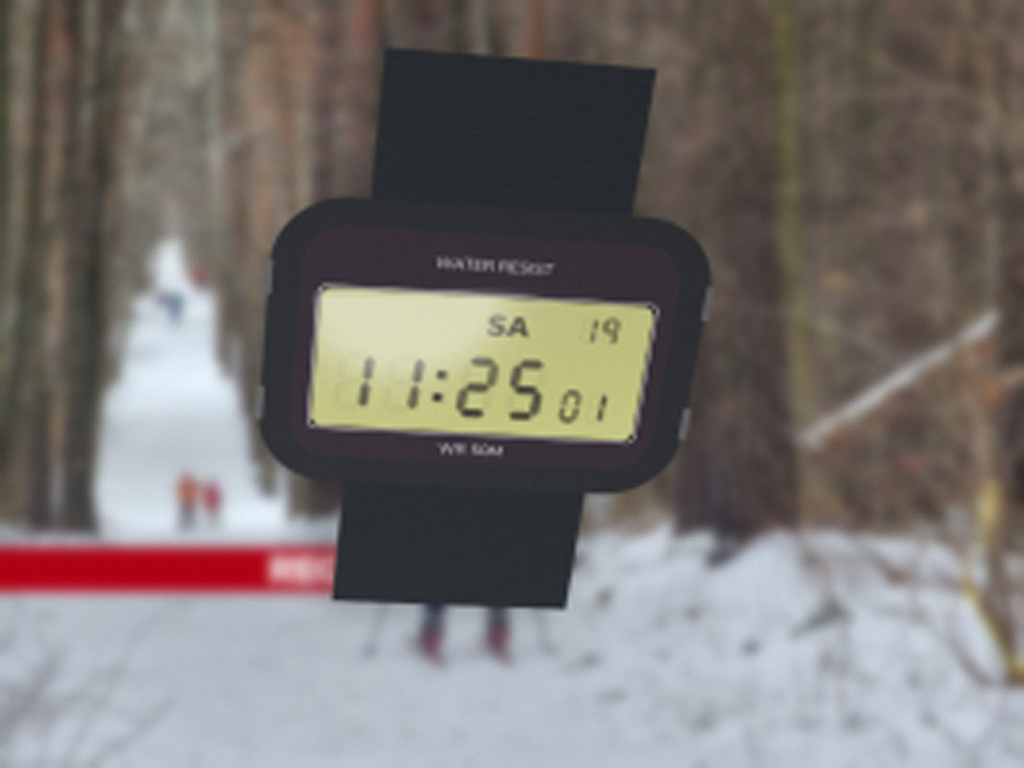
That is 11h25m01s
